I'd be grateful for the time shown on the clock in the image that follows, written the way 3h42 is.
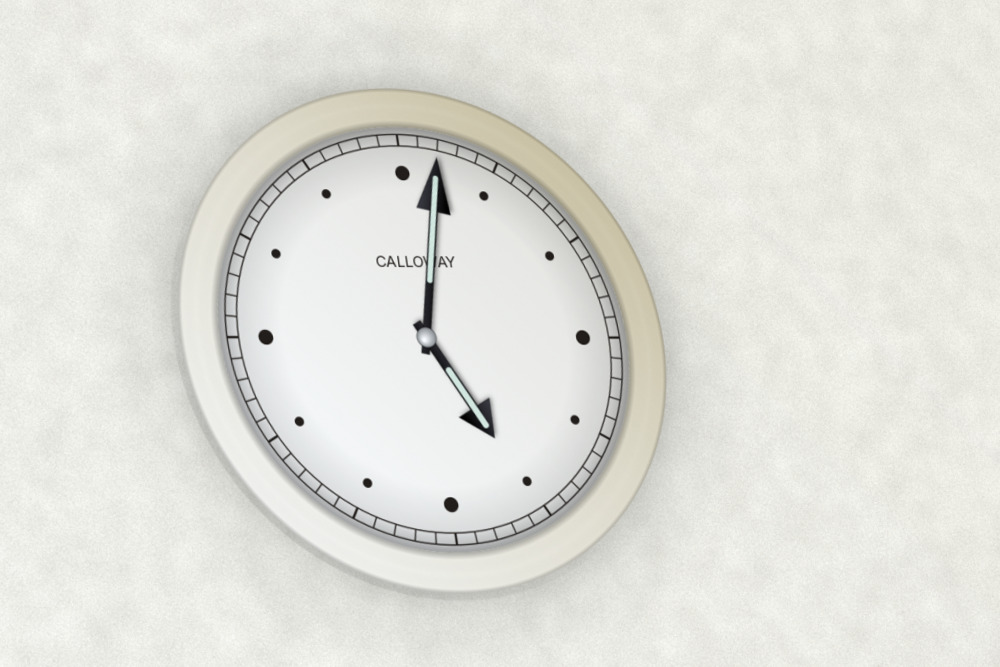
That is 5h02
